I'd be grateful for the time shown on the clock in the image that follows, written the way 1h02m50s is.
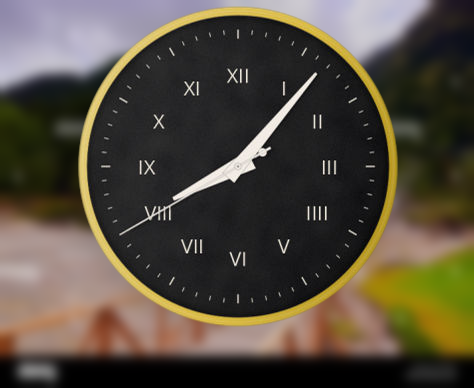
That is 8h06m40s
